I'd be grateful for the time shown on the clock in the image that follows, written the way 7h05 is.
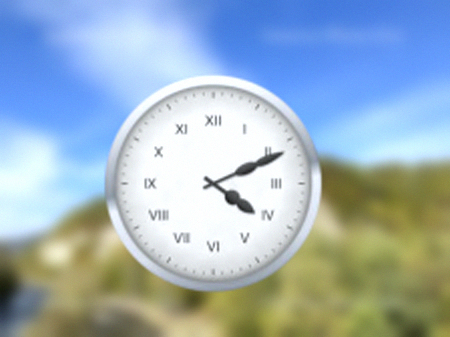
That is 4h11
